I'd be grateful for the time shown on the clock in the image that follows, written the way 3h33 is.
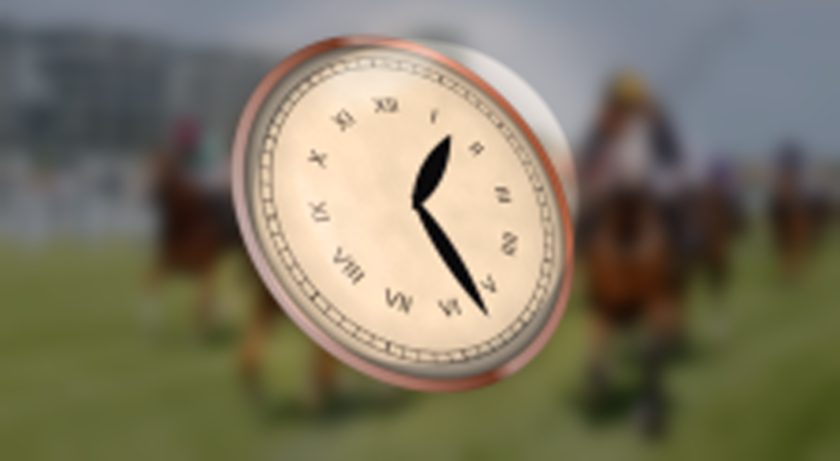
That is 1h27
